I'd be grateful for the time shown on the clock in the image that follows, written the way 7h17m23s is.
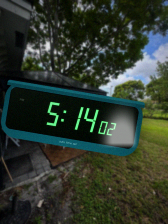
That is 5h14m02s
